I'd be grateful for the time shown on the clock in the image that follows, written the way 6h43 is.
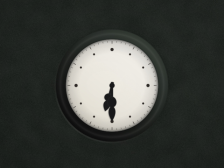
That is 6h30
